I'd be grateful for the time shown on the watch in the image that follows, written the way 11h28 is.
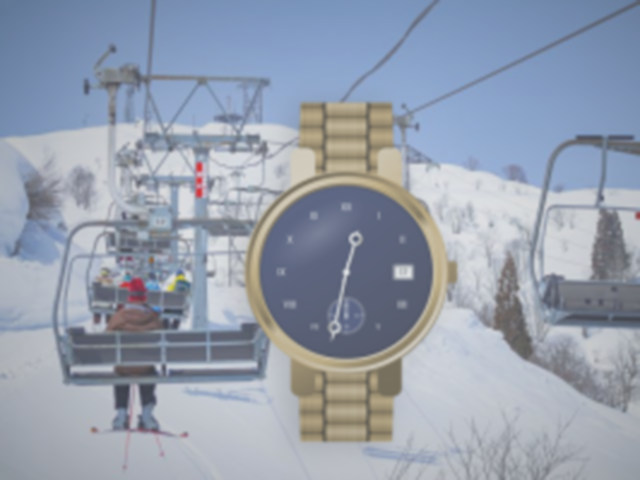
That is 12h32
